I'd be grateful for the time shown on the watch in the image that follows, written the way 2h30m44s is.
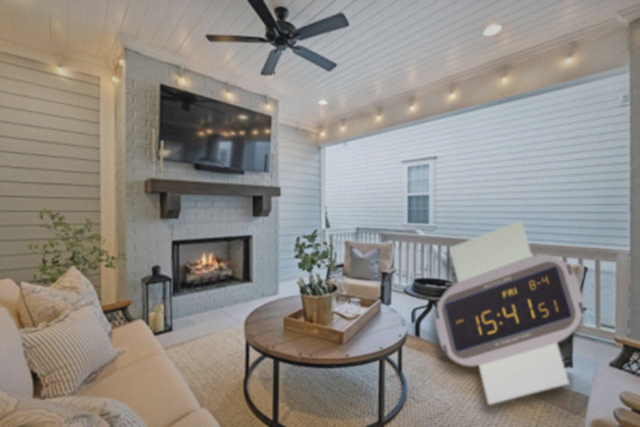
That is 15h41m51s
